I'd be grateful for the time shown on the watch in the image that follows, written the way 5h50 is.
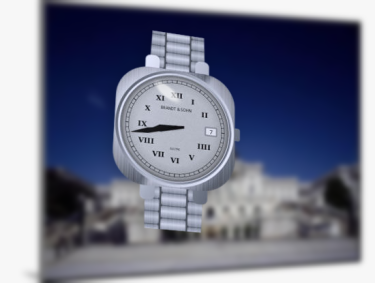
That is 8h43
